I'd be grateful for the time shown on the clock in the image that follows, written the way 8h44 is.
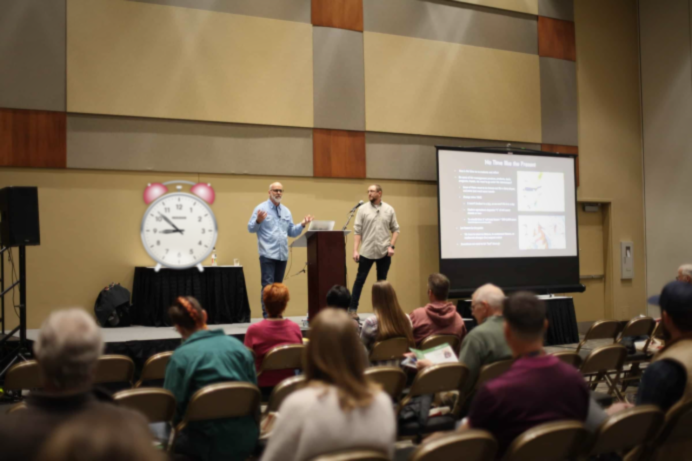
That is 8h52
